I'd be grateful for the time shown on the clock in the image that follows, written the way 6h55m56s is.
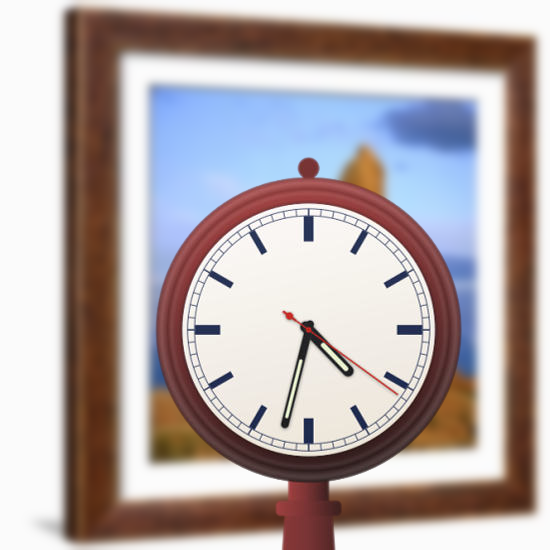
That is 4h32m21s
